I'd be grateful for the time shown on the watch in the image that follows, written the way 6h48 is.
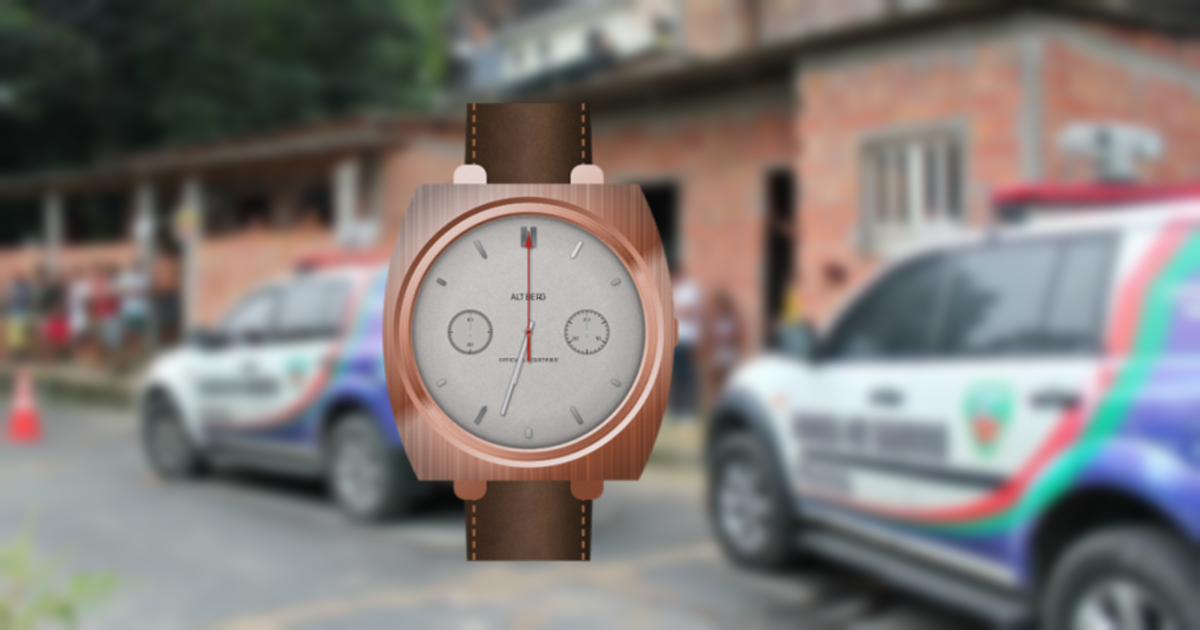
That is 6h33
